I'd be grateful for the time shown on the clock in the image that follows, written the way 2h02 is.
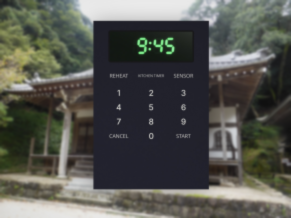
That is 9h45
